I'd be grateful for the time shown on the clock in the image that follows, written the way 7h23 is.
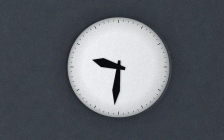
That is 9h31
